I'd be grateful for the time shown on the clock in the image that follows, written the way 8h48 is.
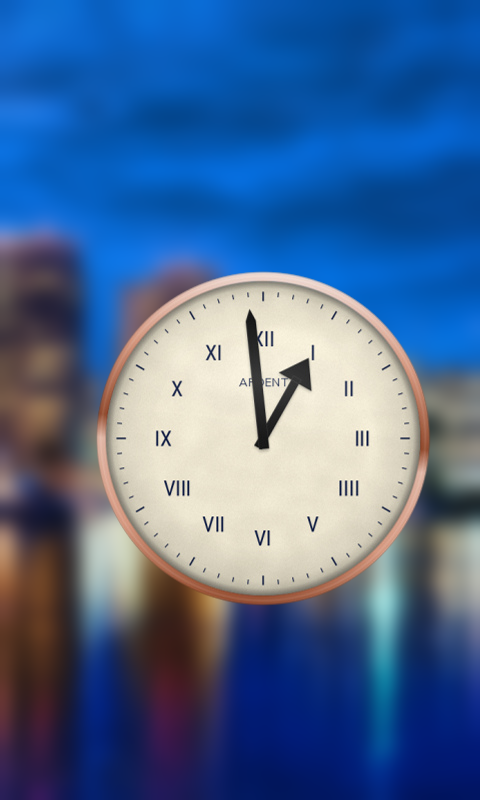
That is 12h59
